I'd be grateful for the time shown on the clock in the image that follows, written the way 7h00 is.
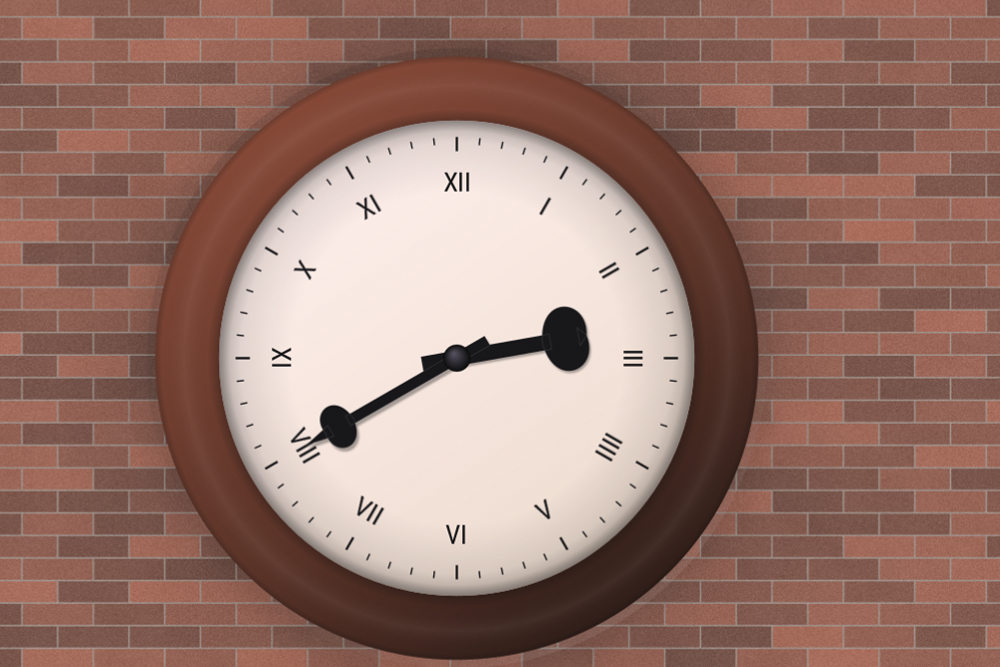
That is 2h40
